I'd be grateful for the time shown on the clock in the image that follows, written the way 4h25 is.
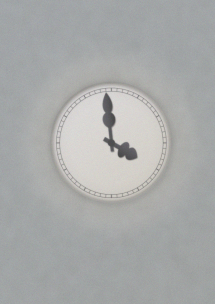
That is 3h59
